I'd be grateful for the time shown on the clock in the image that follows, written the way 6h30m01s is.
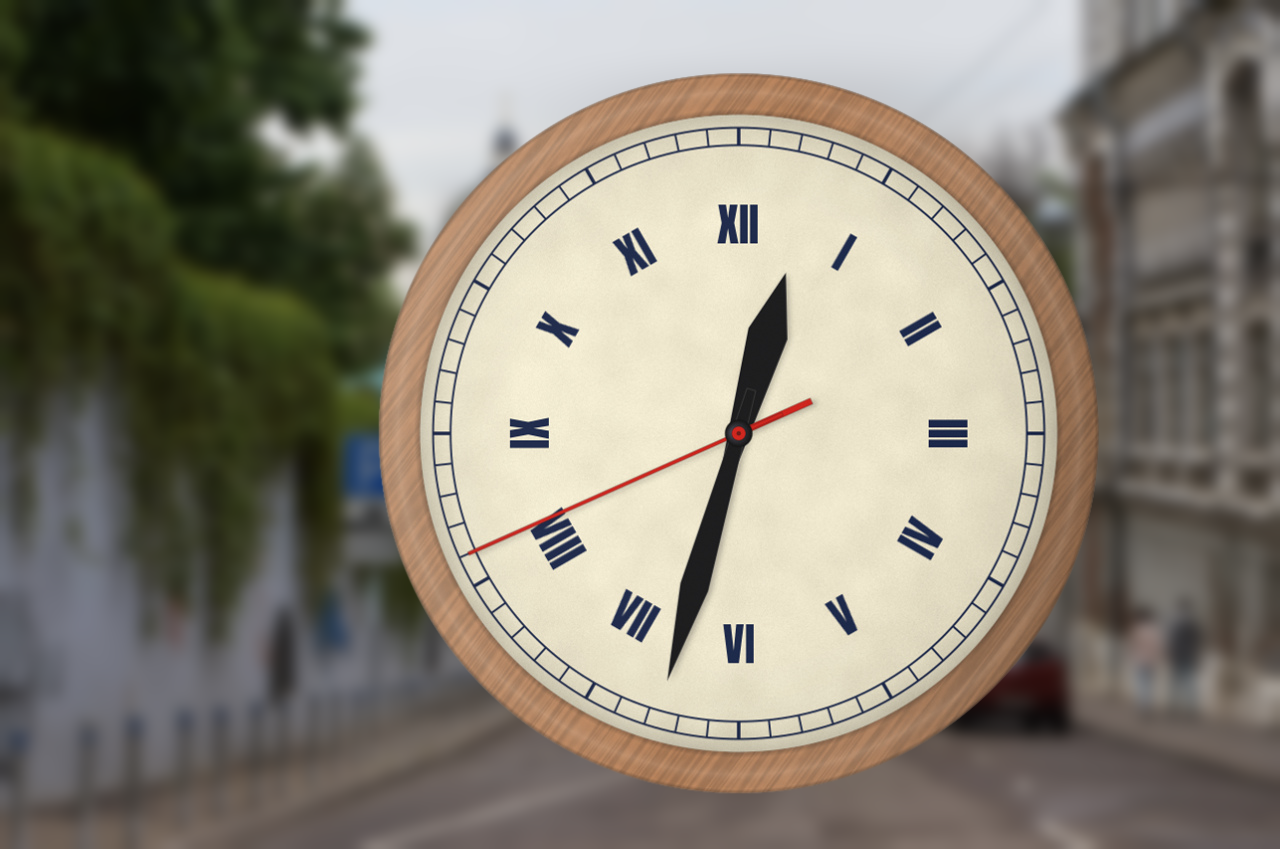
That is 12h32m41s
